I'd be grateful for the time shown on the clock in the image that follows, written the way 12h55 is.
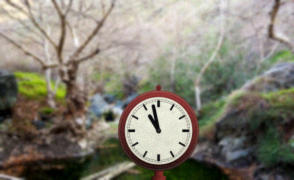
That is 10h58
